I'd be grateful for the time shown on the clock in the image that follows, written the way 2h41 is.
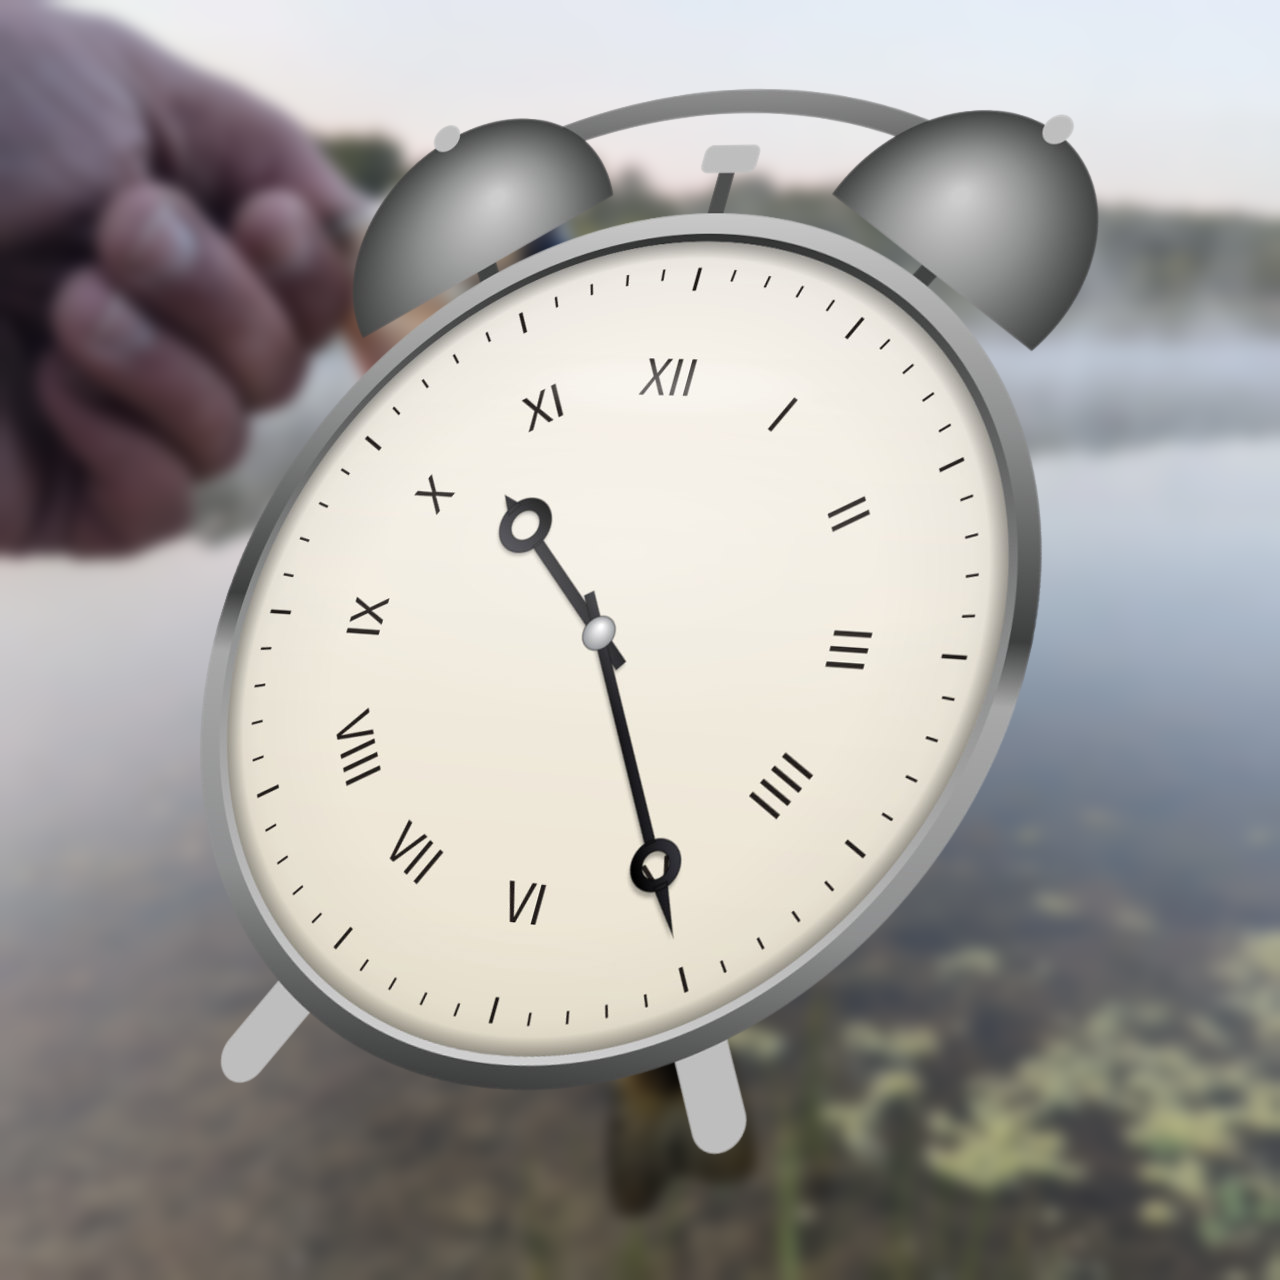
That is 10h25
